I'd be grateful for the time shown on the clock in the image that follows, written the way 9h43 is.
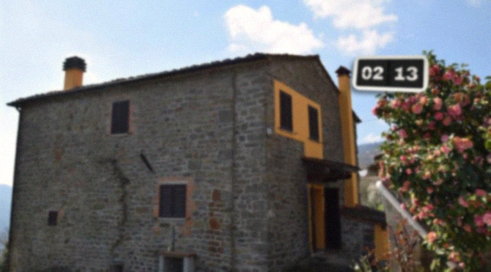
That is 2h13
